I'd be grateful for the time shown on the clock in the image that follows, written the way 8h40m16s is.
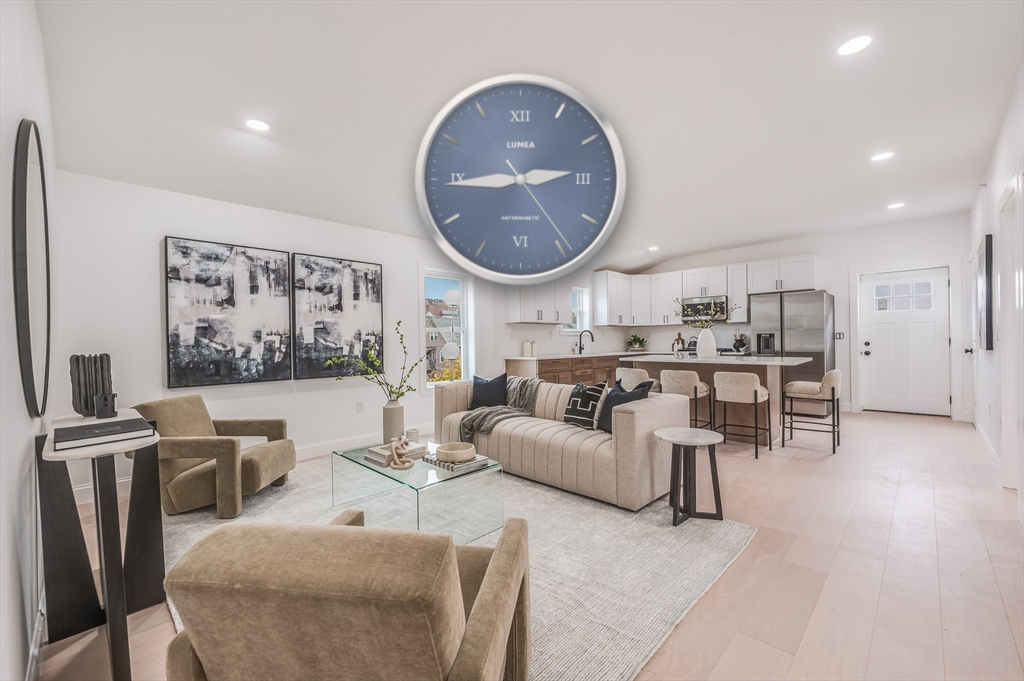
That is 2h44m24s
